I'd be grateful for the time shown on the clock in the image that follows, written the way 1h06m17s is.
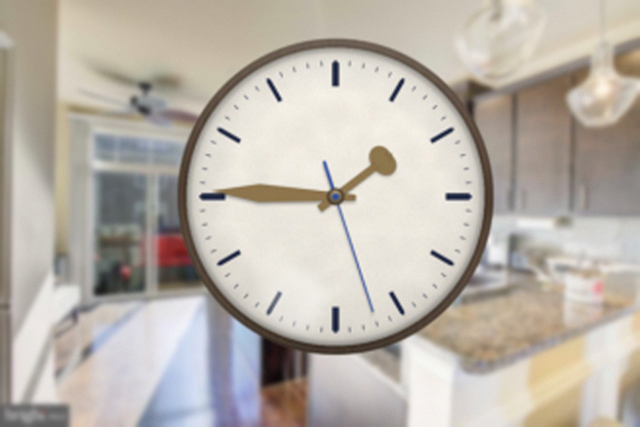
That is 1h45m27s
